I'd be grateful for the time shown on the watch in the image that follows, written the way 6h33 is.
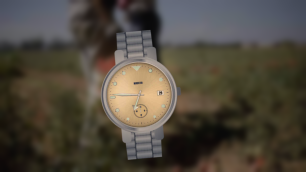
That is 6h46
